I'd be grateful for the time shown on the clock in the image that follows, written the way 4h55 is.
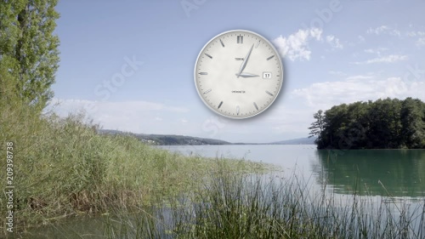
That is 3h04
